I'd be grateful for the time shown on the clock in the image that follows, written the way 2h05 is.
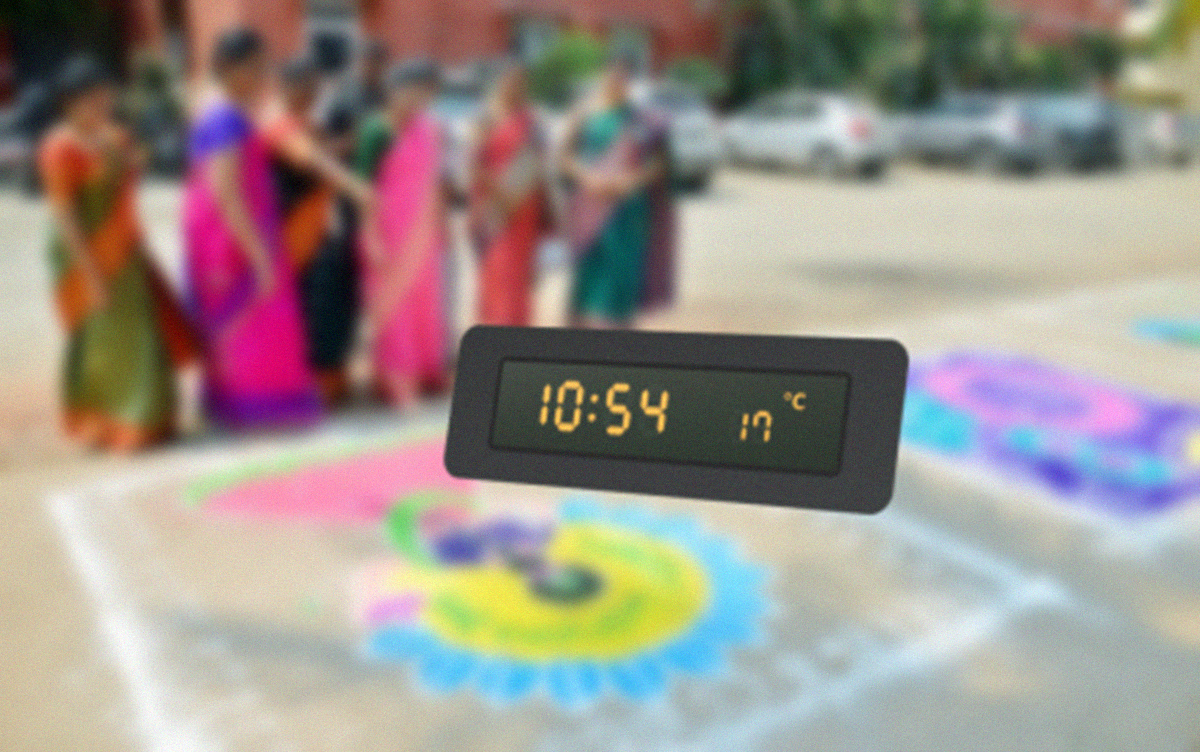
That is 10h54
